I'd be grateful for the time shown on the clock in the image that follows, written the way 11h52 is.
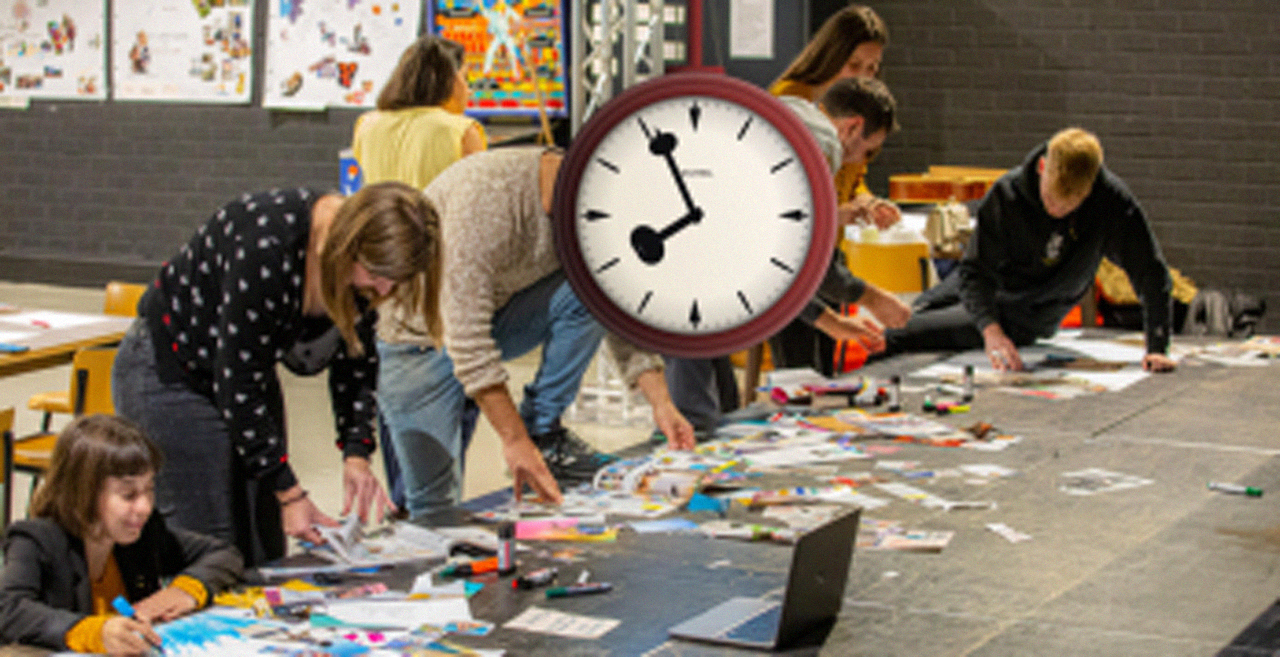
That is 7h56
